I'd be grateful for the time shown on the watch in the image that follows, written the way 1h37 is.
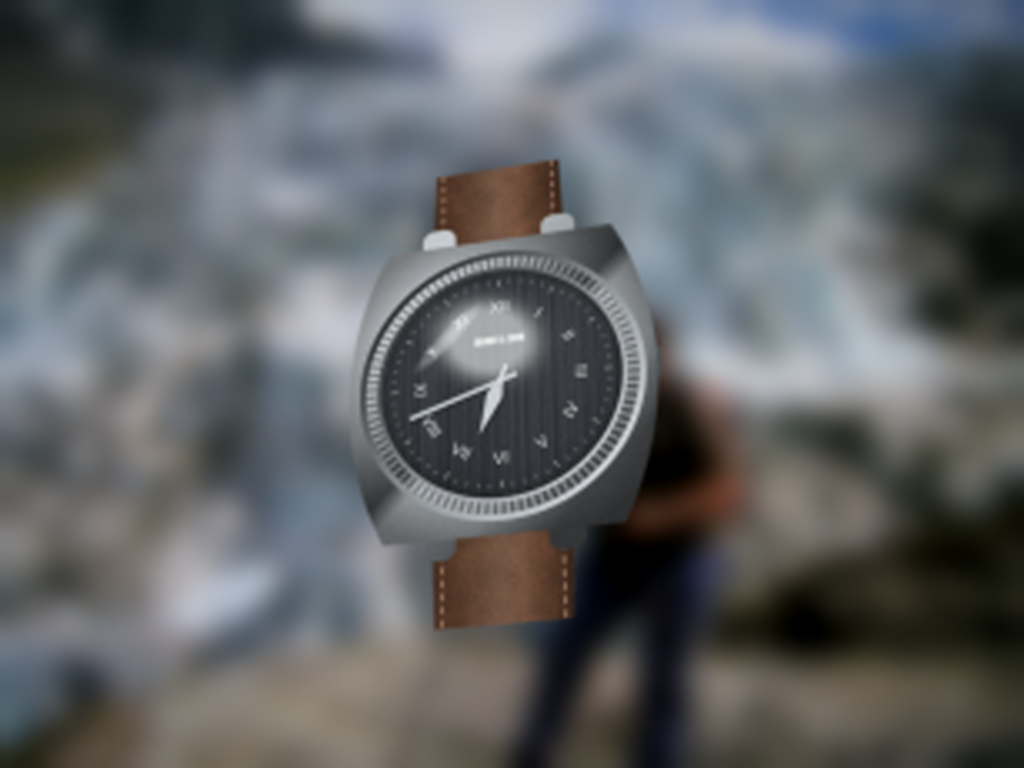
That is 6h42
